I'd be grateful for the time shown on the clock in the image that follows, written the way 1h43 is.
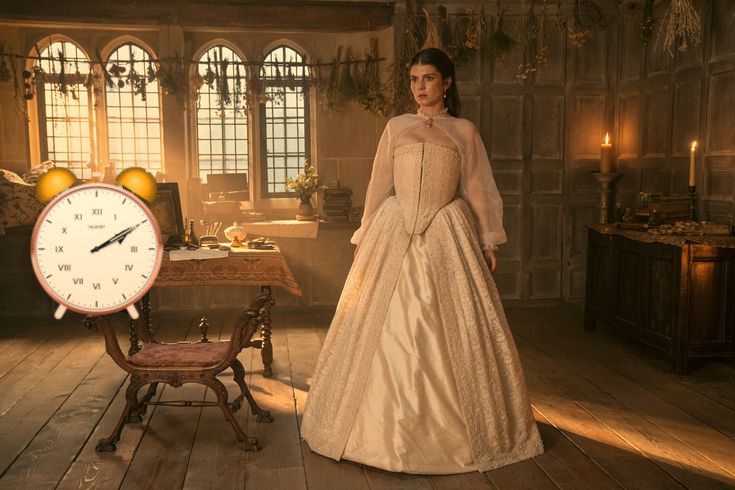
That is 2h10
